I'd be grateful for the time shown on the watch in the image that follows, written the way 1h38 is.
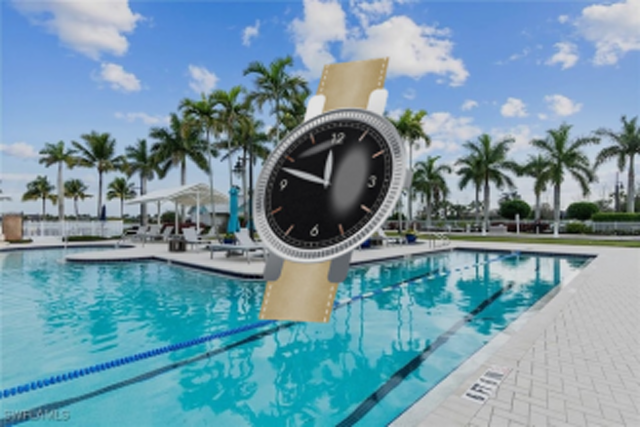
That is 11h48
